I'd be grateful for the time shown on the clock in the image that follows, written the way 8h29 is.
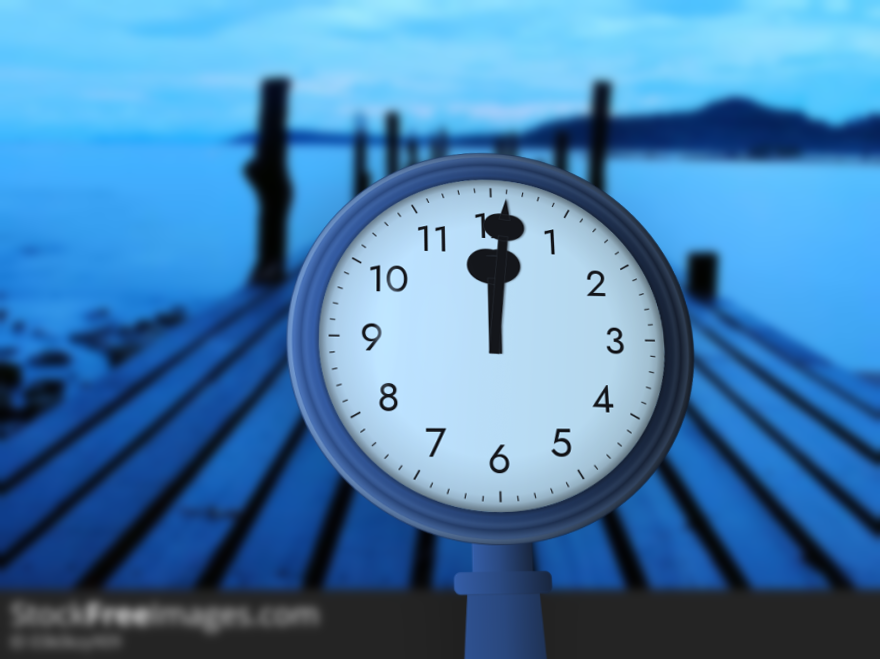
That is 12h01
